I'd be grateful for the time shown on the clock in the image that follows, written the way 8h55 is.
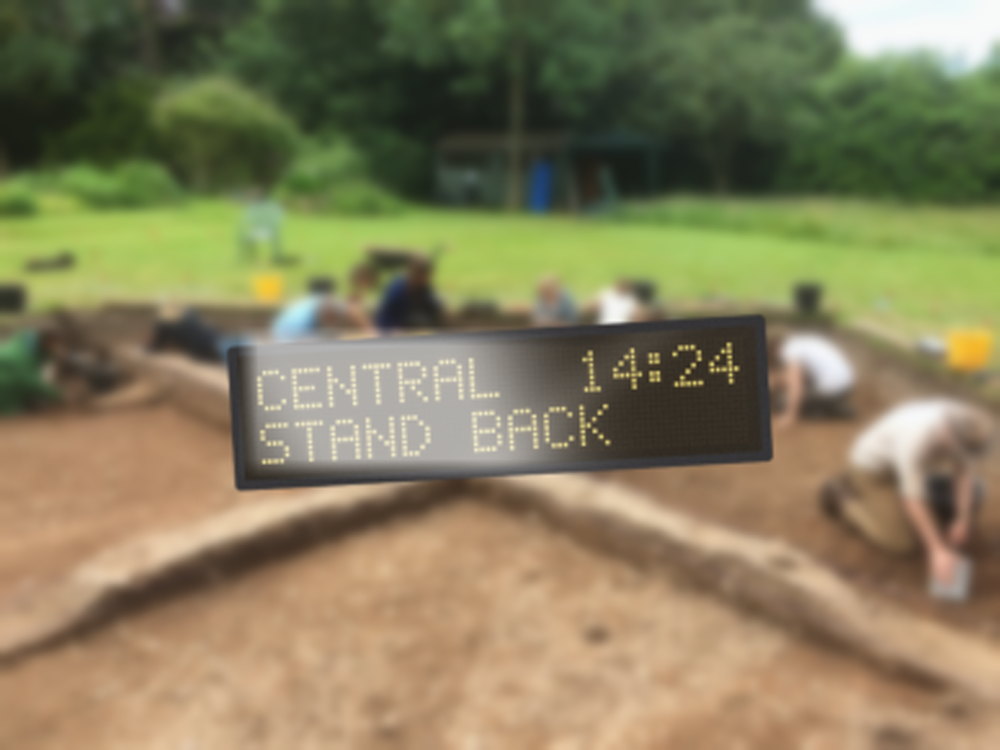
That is 14h24
